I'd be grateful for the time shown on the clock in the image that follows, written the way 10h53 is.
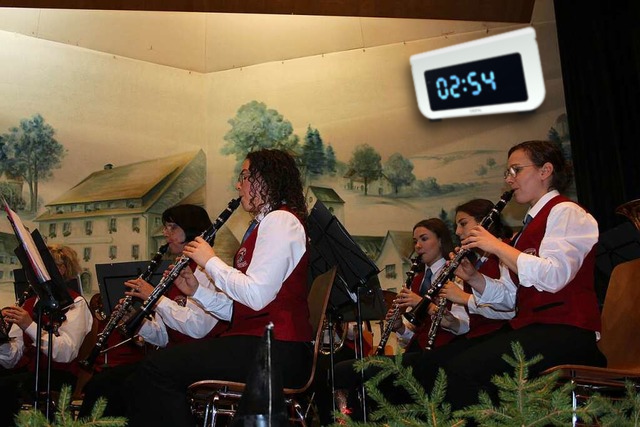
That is 2h54
